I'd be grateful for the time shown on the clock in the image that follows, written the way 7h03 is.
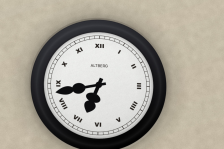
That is 6h43
